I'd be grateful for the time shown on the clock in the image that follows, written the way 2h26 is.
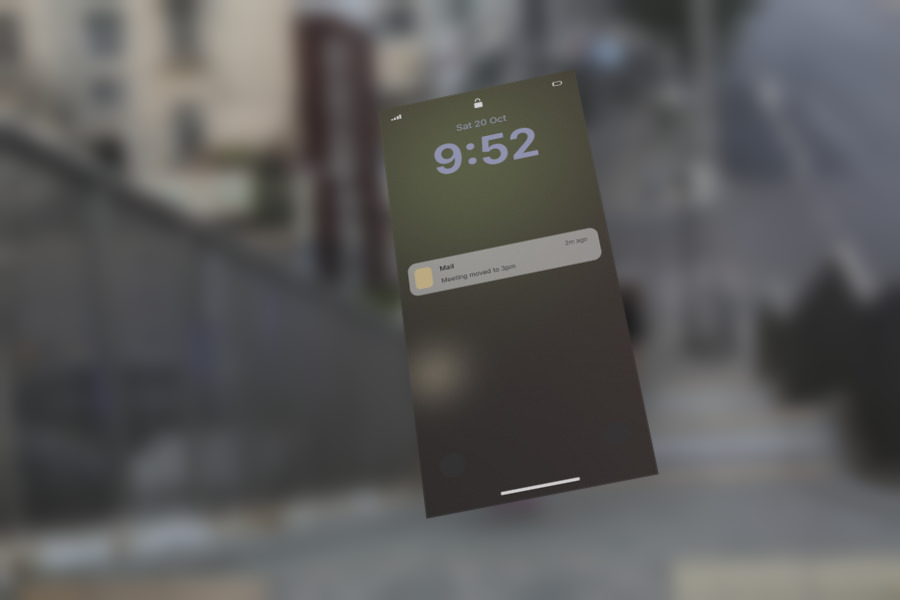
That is 9h52
